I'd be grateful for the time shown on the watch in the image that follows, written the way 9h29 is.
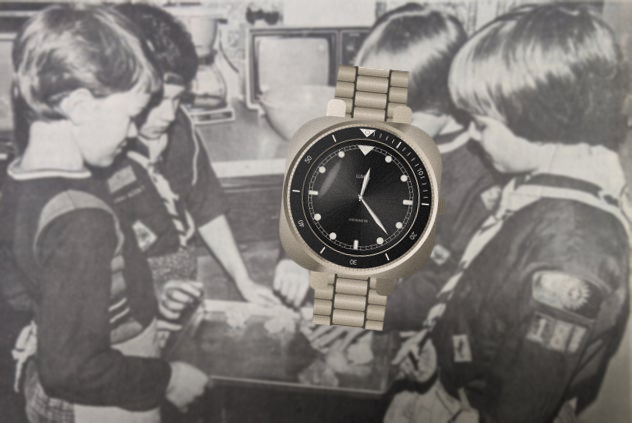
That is 12h23
